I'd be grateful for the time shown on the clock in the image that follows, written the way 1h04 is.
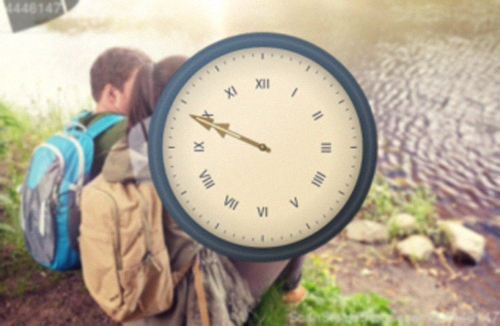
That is 9h49
